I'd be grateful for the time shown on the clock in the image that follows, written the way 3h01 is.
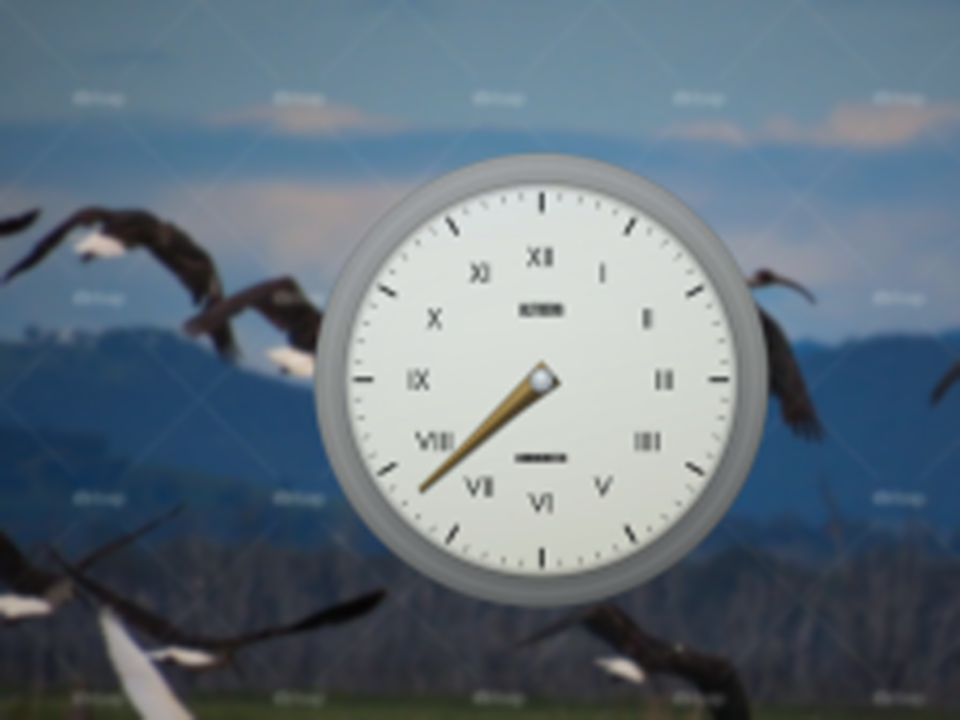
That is 7h38
